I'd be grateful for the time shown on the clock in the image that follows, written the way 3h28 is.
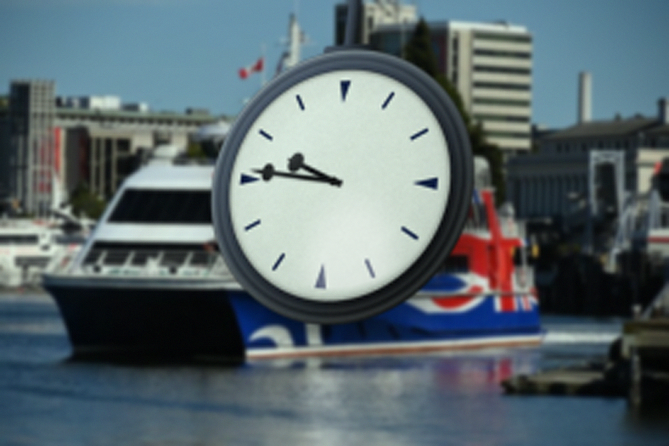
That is 9h46
